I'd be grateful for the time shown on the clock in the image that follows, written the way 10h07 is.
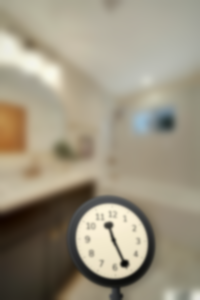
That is 11h26
